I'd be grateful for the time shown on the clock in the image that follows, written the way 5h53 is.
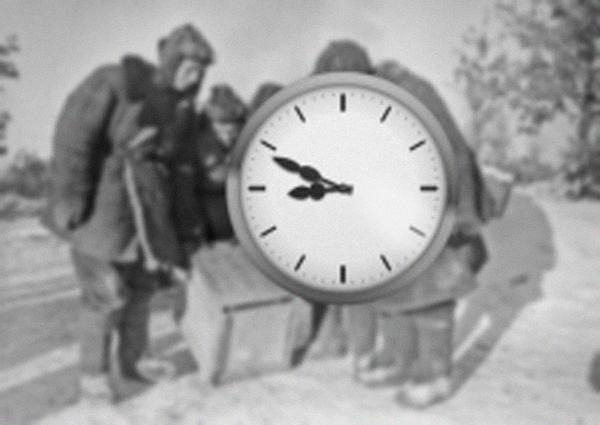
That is 8h49
